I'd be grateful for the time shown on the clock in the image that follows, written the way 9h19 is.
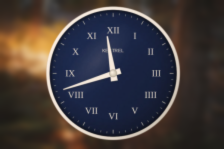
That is 11h42
